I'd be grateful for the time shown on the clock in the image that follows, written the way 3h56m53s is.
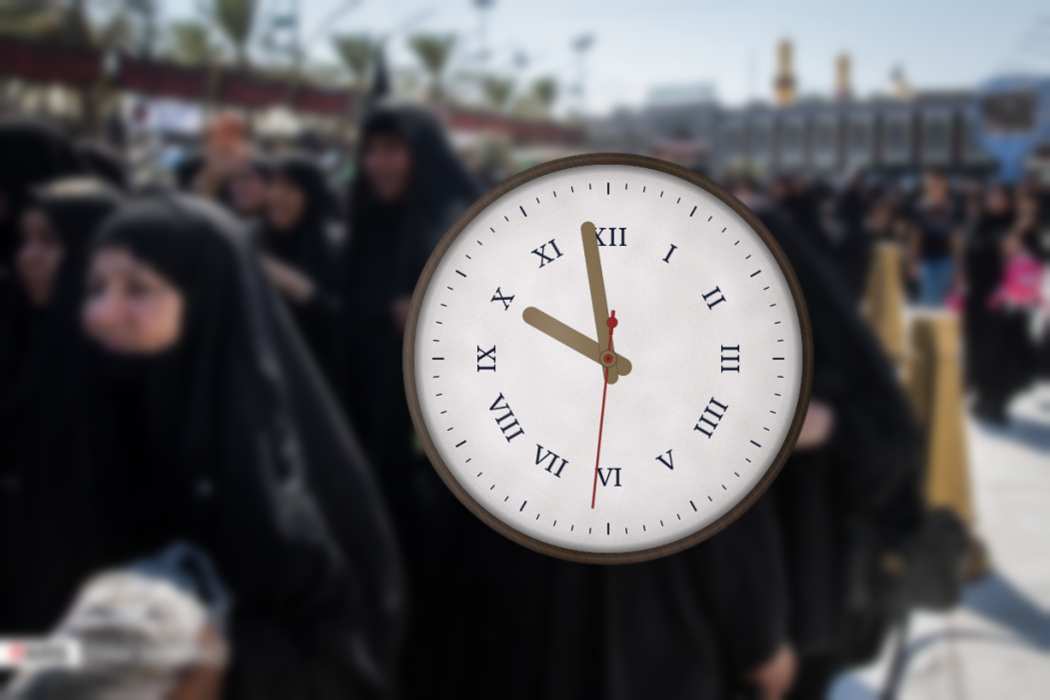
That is 9h58m31s
